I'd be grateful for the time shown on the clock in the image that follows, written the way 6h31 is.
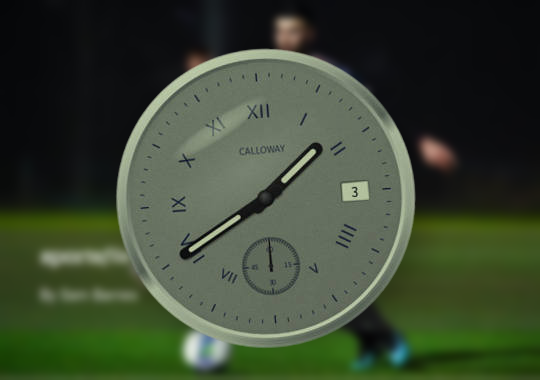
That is 1h40
